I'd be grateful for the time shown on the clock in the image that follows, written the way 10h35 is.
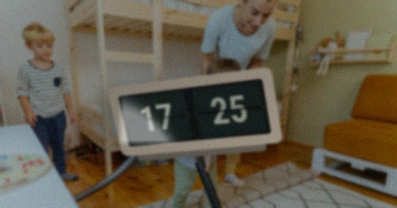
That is 17h25
